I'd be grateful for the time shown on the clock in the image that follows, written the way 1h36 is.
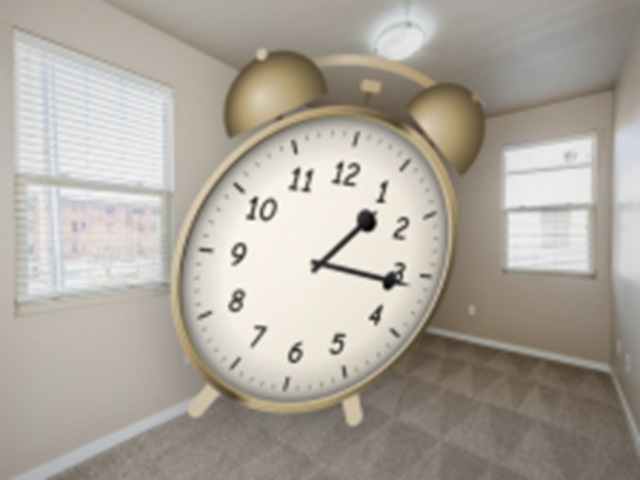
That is 1h16
